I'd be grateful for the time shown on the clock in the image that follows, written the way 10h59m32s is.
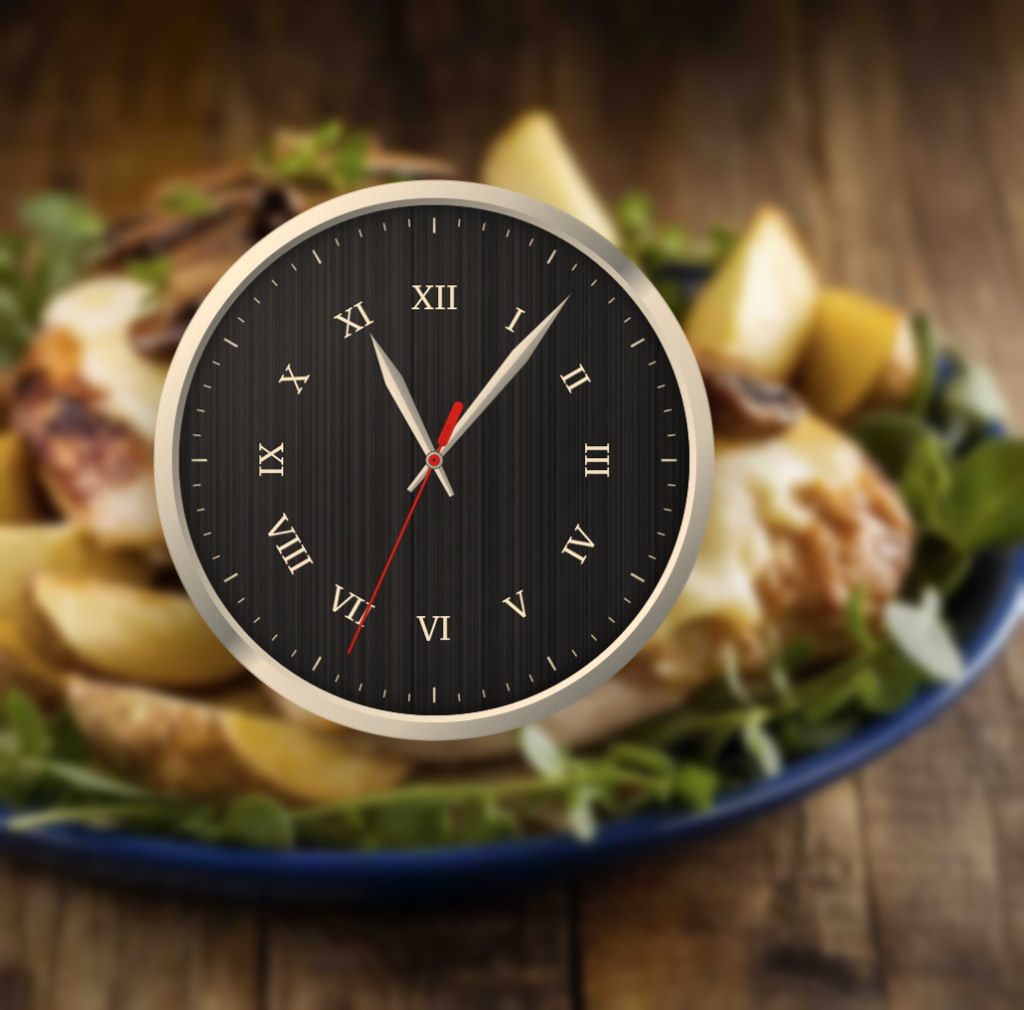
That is 11h06m34s
